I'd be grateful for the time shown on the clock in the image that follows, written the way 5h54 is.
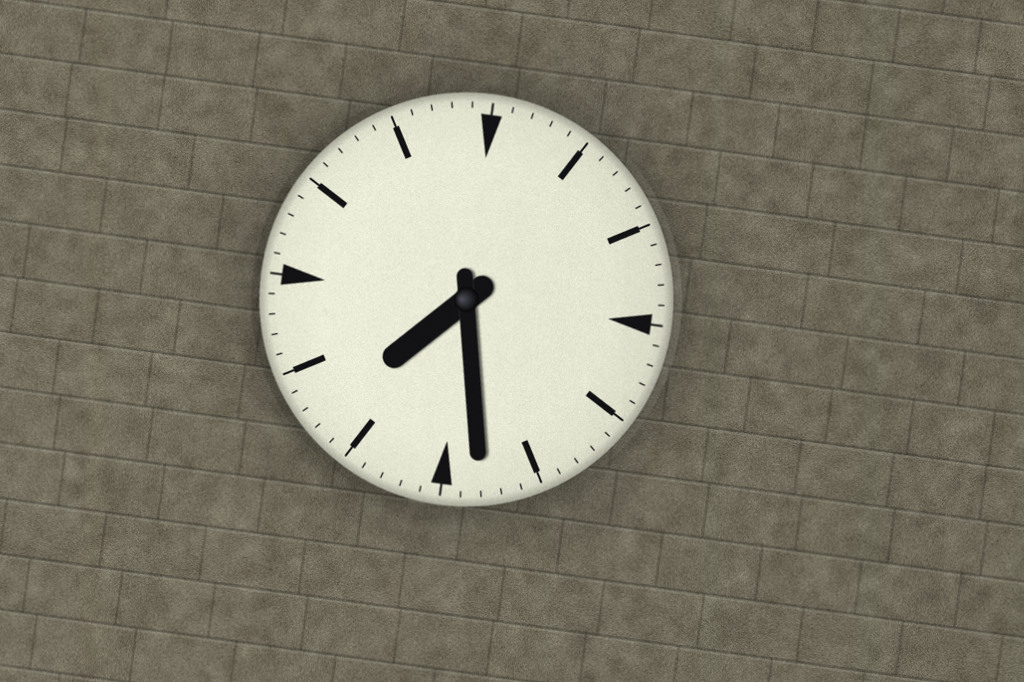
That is 7h28
